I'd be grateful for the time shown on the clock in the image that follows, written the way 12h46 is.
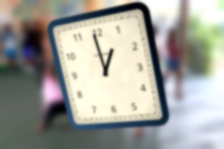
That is 12h59
